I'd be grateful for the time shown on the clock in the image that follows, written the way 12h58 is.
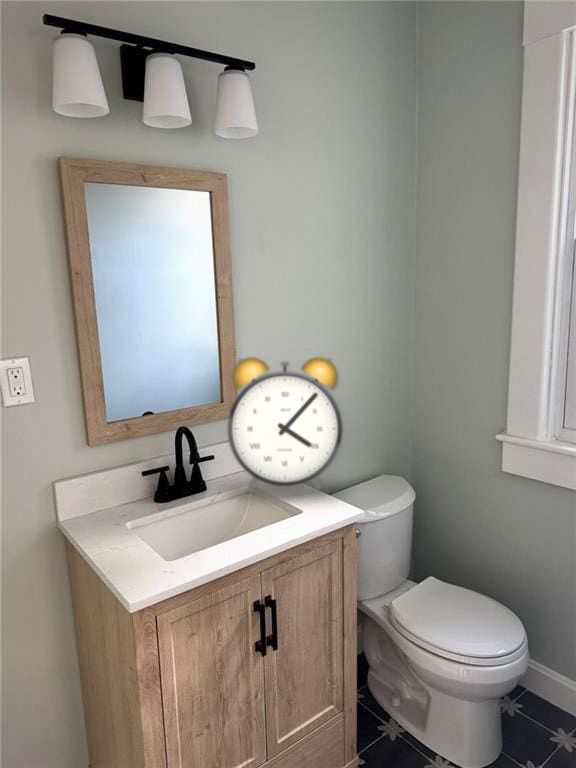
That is 4h07
